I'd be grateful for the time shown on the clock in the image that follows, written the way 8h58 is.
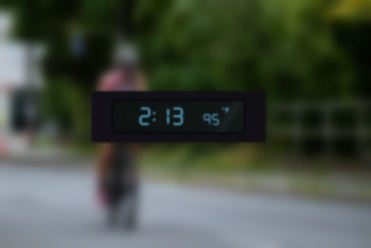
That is 2h13
